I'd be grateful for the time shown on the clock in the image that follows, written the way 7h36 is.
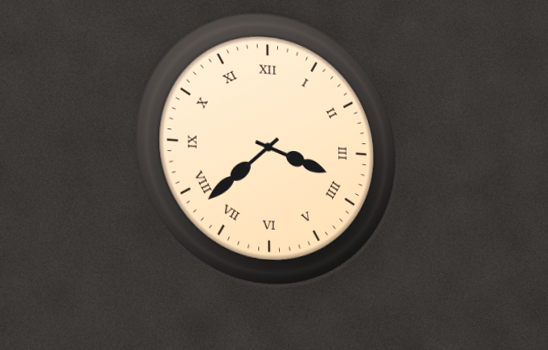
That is 3h38
